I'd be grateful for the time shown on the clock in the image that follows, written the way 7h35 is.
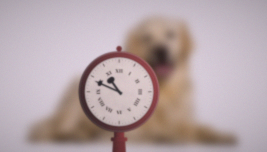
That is 10h49
